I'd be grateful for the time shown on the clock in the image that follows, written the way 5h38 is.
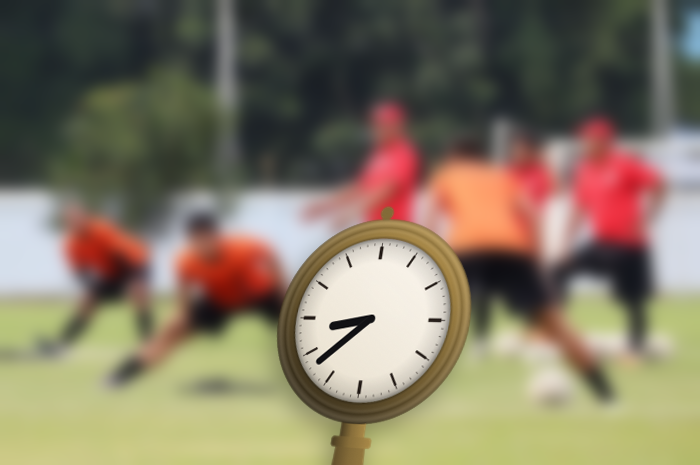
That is 8h38
